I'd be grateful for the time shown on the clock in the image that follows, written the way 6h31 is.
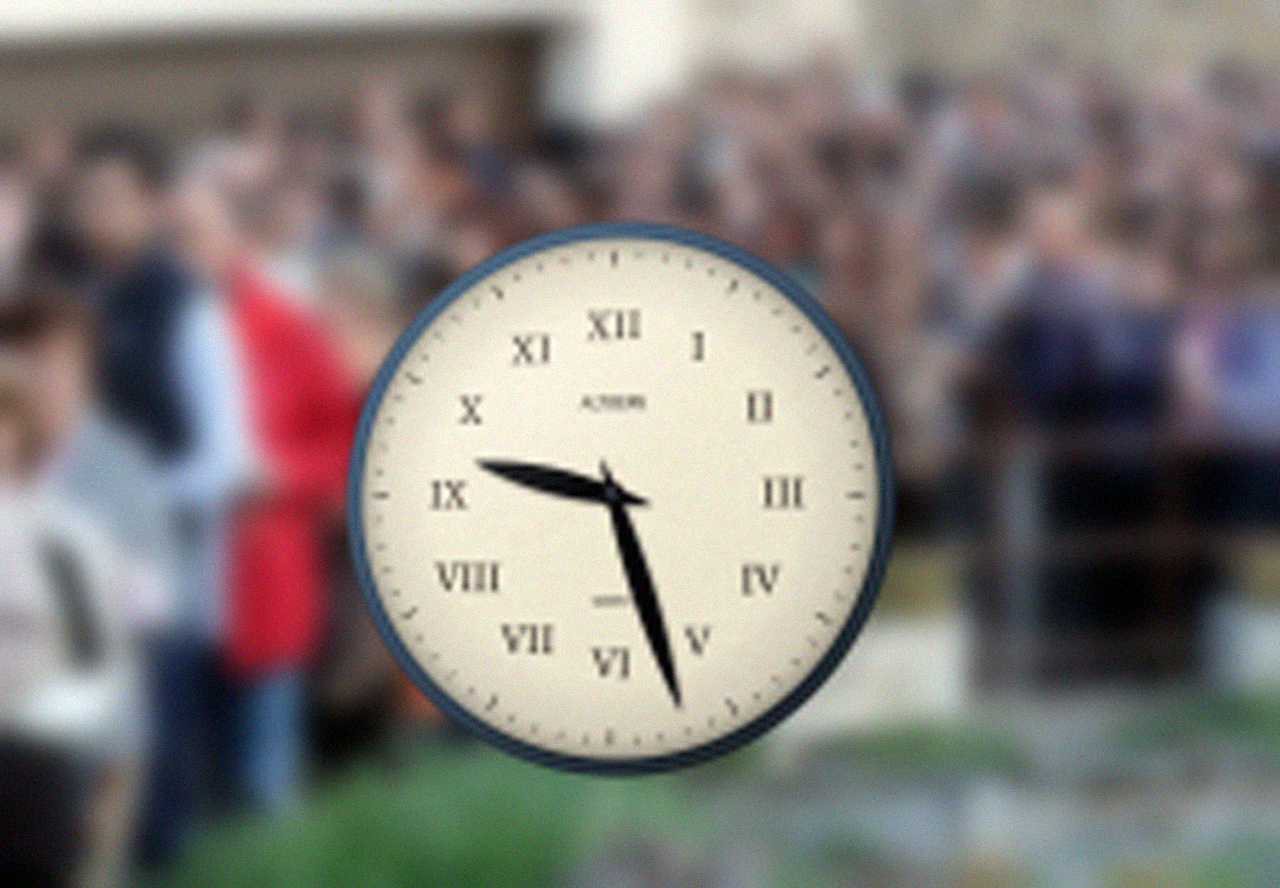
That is 9h27
